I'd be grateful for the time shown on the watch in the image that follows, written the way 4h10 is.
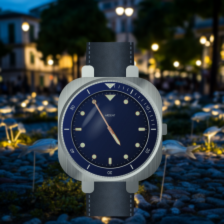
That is 4h55
